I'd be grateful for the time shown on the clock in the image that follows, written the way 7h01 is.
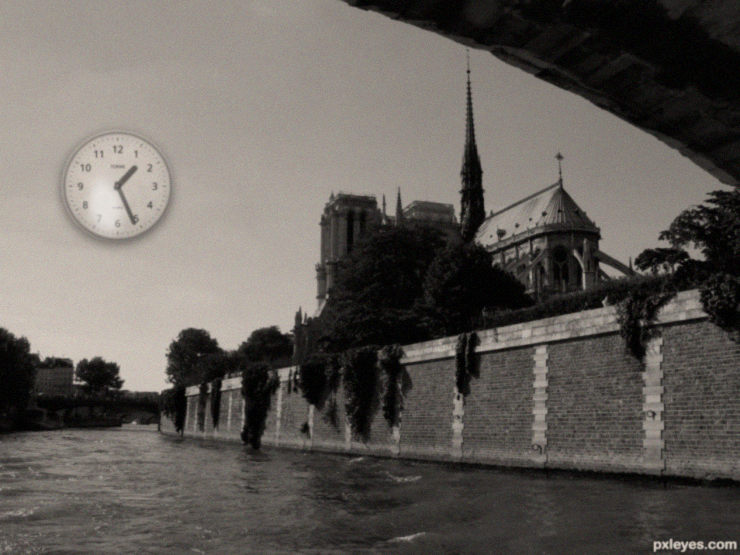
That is 1h26
